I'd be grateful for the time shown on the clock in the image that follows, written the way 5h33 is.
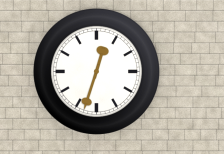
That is 12h33
